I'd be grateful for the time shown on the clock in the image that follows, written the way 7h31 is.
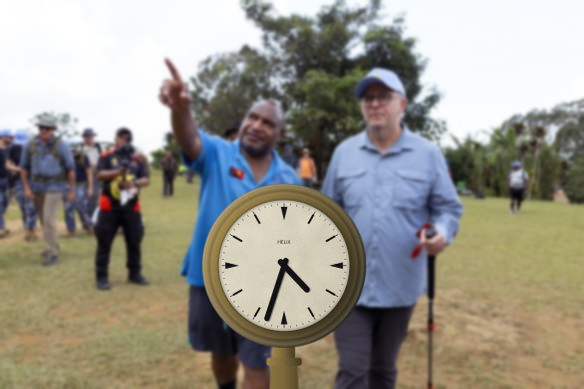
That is 4h33
